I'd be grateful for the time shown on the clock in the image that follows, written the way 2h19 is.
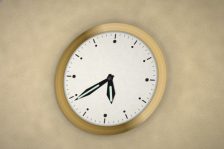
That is 5h39
